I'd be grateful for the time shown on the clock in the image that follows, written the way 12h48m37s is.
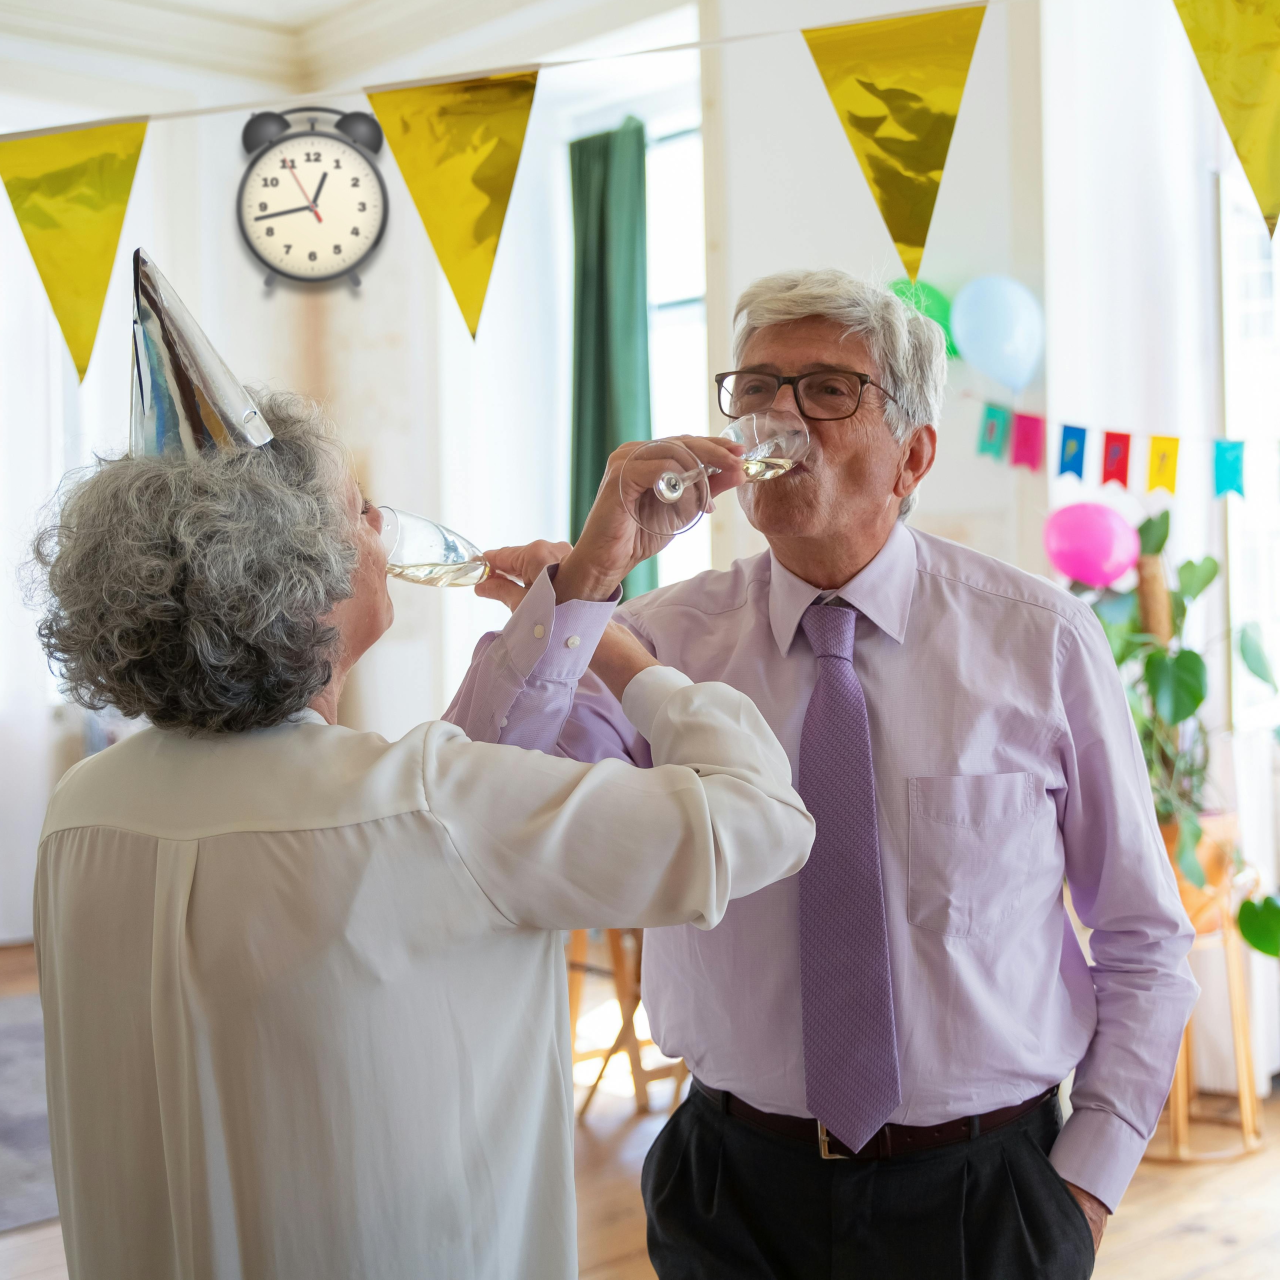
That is 12h42m55s
